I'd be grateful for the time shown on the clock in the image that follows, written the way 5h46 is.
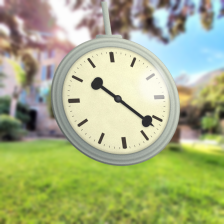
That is 10h22
